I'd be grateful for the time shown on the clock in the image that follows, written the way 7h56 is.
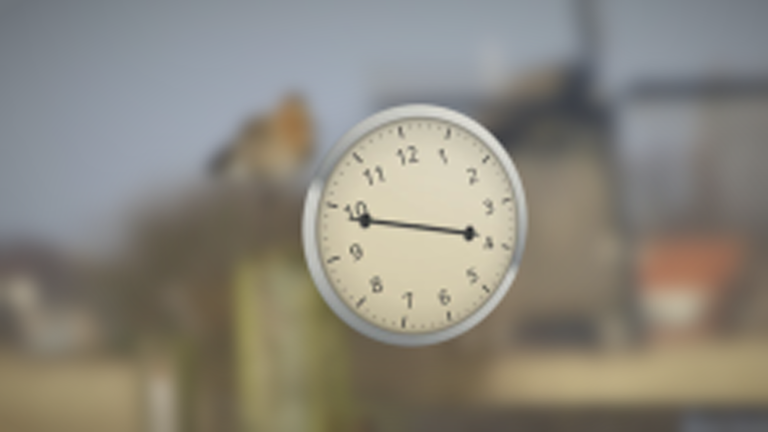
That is 3h49
